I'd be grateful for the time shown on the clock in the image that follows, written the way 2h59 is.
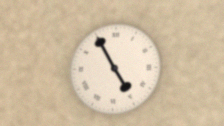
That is 4h55
